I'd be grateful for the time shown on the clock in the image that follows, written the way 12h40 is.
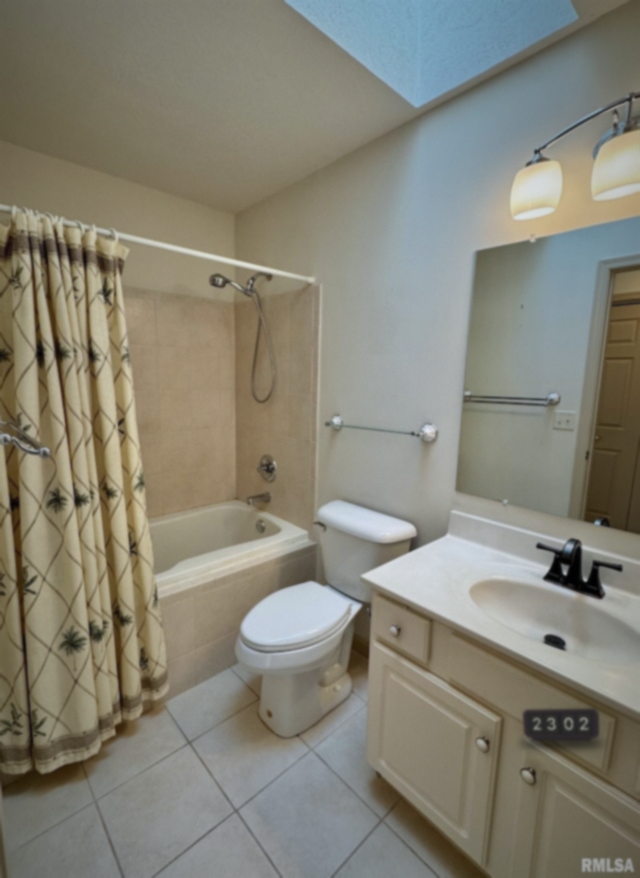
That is 23h02
